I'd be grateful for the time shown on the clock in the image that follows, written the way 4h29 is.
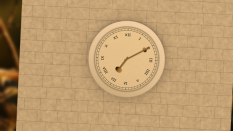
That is 7h10
